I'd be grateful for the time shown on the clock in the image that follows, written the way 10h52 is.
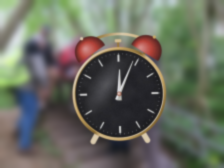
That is 12h04
